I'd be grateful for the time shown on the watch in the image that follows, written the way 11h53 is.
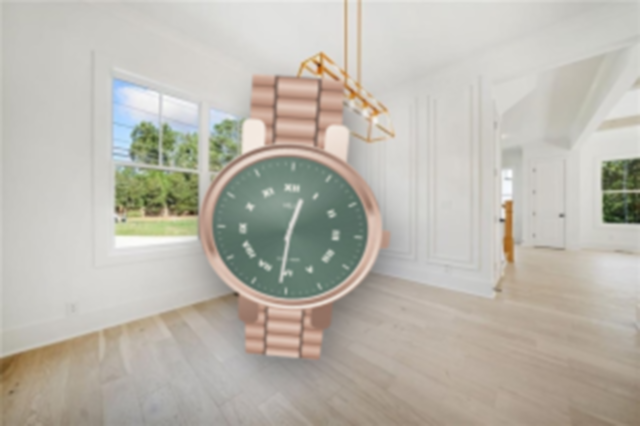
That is 12h31
